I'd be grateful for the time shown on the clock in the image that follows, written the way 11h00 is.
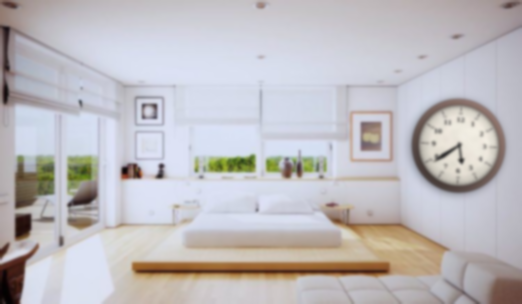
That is 5h39
